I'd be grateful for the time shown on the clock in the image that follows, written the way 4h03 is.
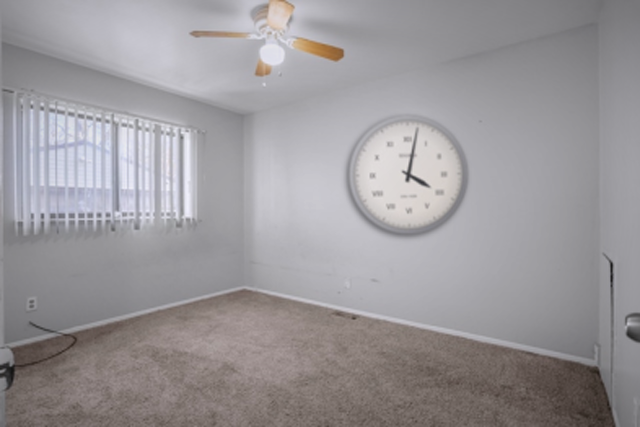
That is 4h02
